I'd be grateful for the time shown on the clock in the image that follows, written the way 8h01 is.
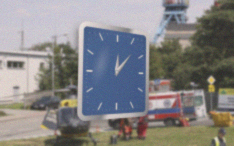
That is 12h07
